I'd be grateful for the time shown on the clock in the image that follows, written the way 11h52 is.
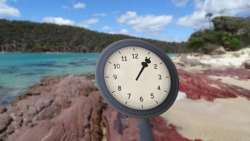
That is 1h06
